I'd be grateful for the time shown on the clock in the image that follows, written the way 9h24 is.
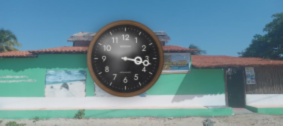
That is 3h17
